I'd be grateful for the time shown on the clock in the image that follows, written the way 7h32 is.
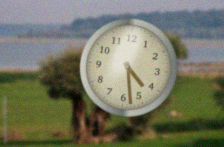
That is 4h28
